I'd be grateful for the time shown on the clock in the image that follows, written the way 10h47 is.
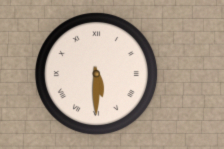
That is 5h30
